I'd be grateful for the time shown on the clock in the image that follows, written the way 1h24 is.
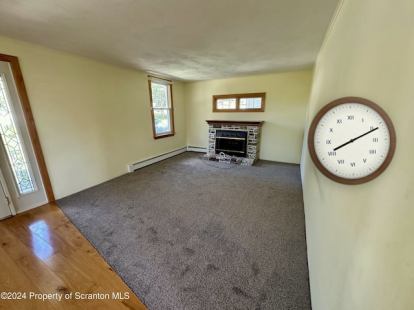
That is 8h11
